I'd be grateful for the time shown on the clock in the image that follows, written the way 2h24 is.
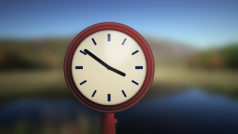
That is 3h51
